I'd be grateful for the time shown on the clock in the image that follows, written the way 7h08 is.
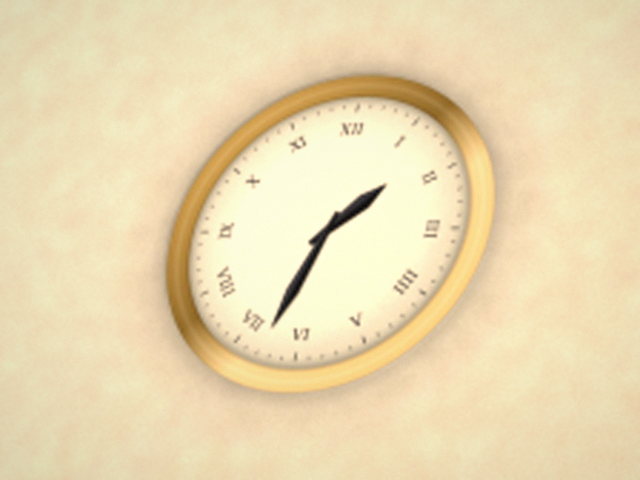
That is 1h33
